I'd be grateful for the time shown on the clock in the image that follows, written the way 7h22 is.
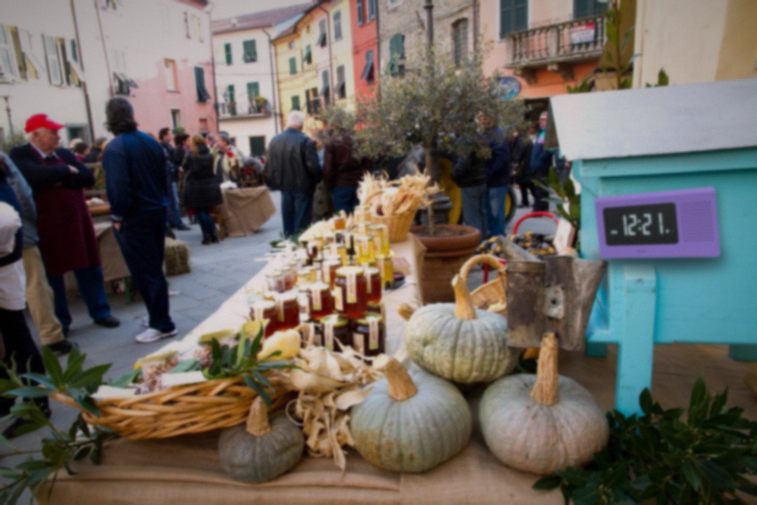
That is 12h21
